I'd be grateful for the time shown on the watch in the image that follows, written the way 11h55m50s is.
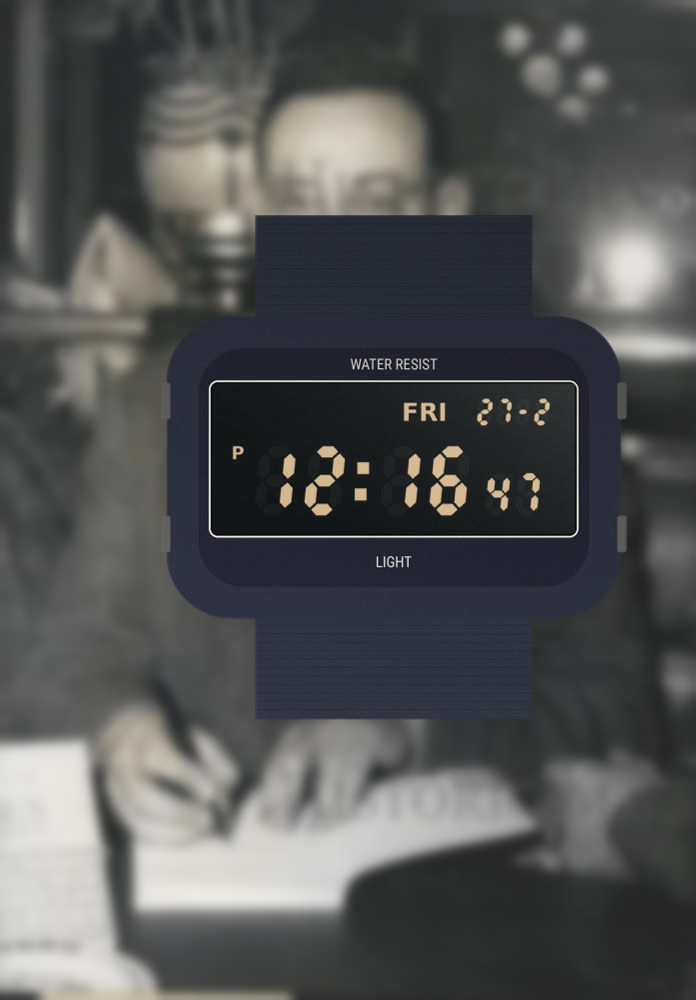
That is 12h16m47s
